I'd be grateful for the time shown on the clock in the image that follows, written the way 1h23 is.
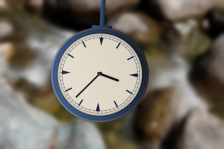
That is 3h37
